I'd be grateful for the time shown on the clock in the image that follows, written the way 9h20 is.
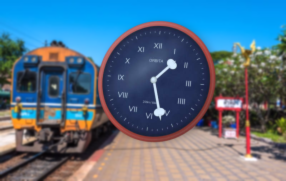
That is 1h27
